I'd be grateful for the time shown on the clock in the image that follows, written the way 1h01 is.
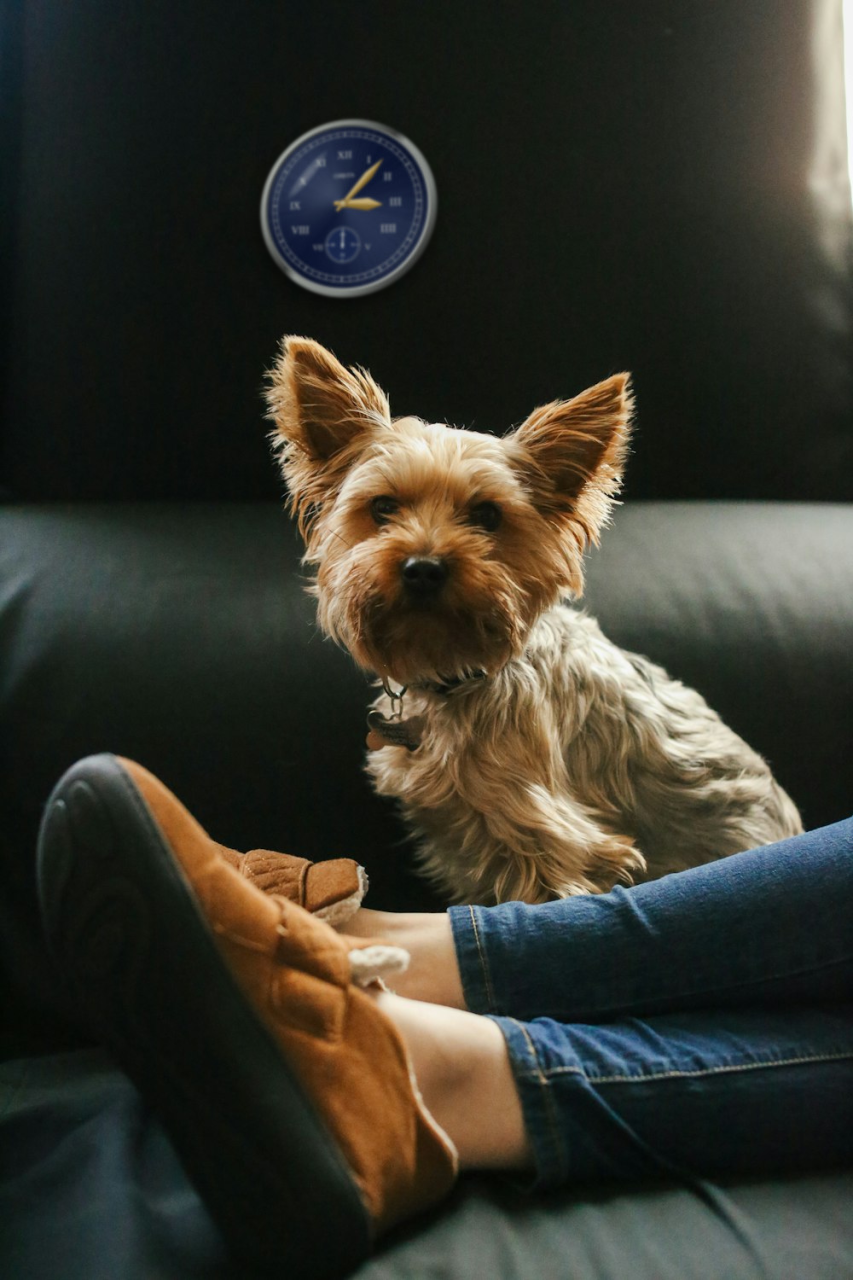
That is 3h07
